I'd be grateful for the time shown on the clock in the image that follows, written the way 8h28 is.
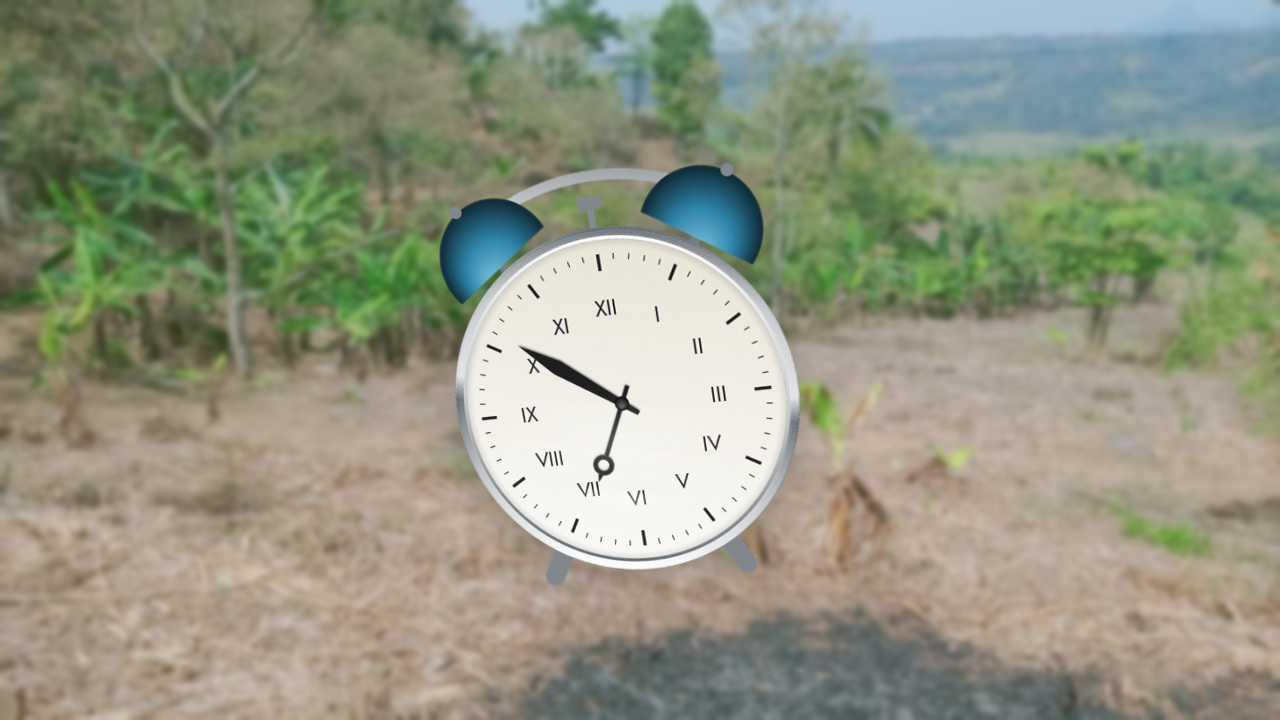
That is 6h51
